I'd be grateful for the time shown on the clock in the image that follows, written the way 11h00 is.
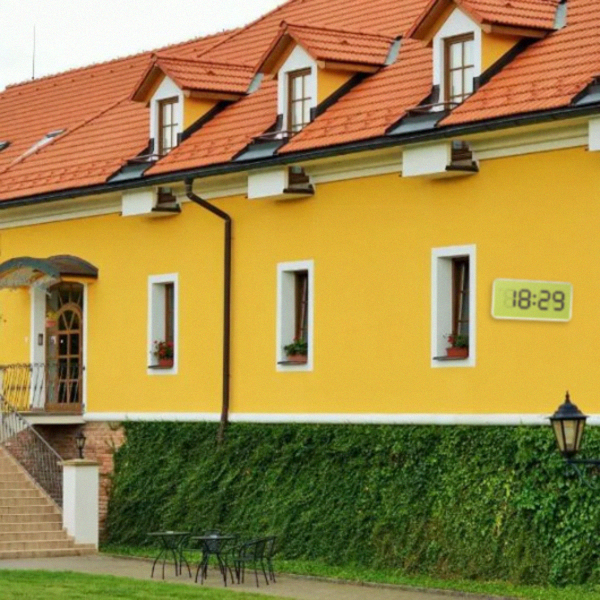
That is 18h29
